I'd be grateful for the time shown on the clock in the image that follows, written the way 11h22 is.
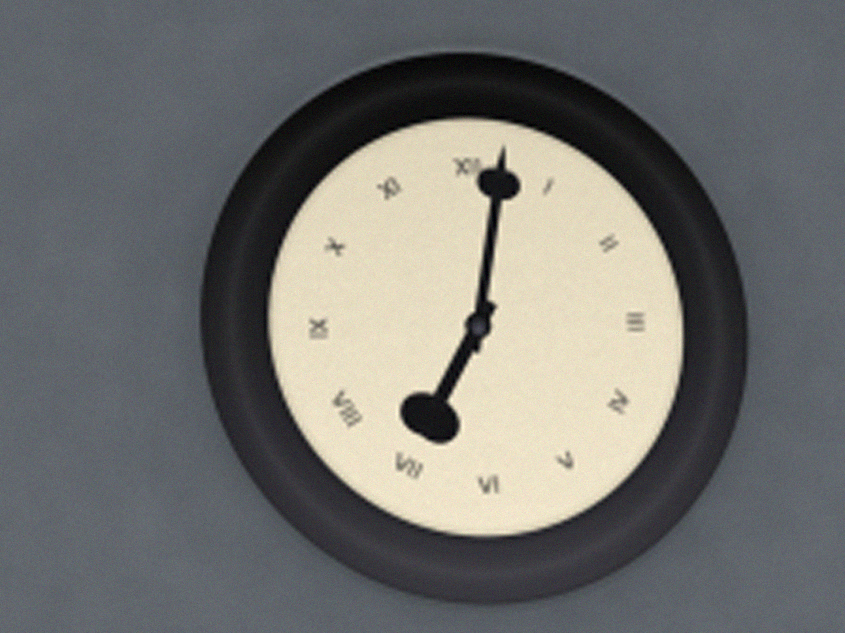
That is 7h02
